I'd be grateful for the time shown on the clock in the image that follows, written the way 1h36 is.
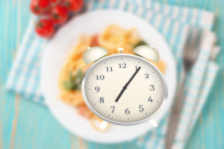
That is 7h06
